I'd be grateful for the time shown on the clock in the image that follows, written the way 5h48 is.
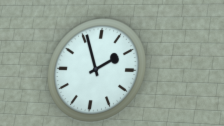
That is 1h56
